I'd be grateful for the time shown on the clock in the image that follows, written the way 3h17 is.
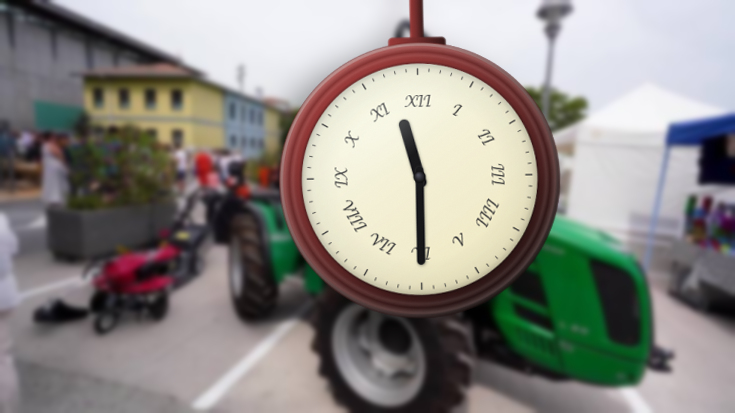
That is 11h30
